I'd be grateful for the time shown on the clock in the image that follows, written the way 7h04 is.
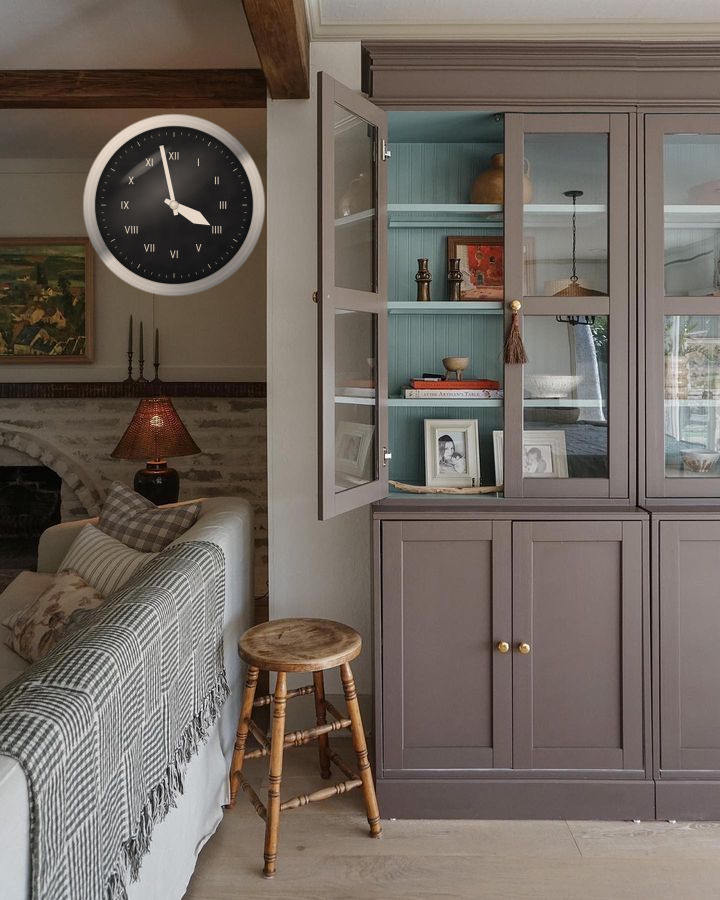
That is 3h58
